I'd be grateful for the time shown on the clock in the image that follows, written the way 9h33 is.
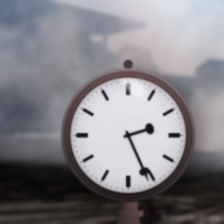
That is 2h26
